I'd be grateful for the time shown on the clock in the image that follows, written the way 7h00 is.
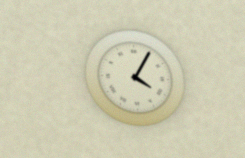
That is 4h05
